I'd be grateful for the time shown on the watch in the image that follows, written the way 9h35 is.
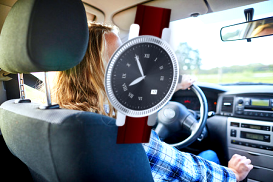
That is 7h55
